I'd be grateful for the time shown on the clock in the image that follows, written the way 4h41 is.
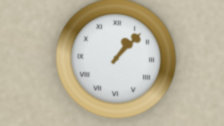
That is 1h07
